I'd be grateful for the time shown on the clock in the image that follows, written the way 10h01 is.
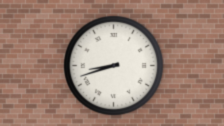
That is 8h42
